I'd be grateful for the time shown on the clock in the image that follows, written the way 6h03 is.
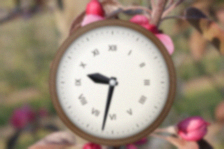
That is 9h32
